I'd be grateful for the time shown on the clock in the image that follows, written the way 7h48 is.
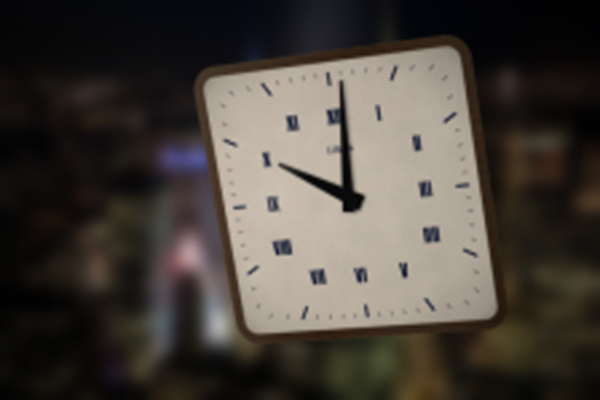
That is 10h01
